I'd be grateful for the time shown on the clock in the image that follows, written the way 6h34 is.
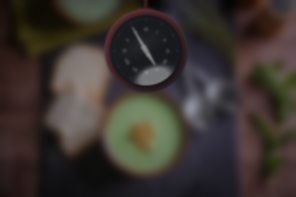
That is 4h55
